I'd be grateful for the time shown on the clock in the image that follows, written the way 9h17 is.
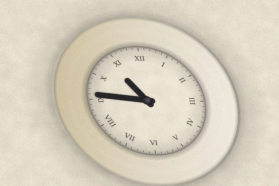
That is 10h46
